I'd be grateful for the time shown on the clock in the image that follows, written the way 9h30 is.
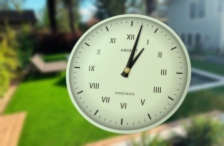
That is 1h02
